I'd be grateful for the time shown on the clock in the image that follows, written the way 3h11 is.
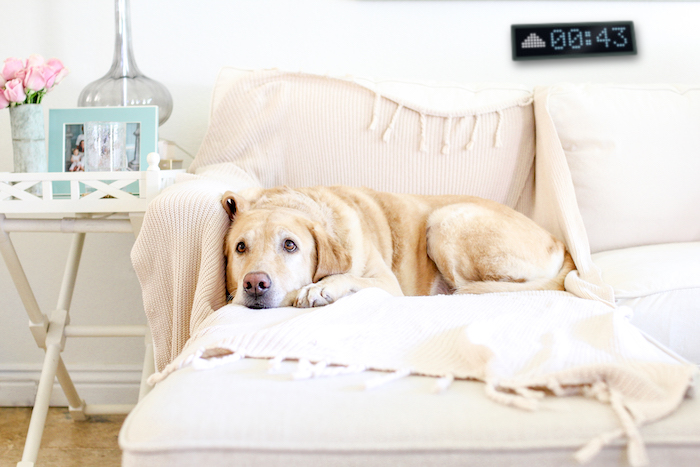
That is 0h43
